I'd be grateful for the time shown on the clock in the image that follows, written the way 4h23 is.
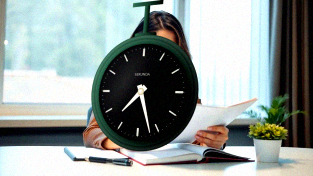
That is 7h27
